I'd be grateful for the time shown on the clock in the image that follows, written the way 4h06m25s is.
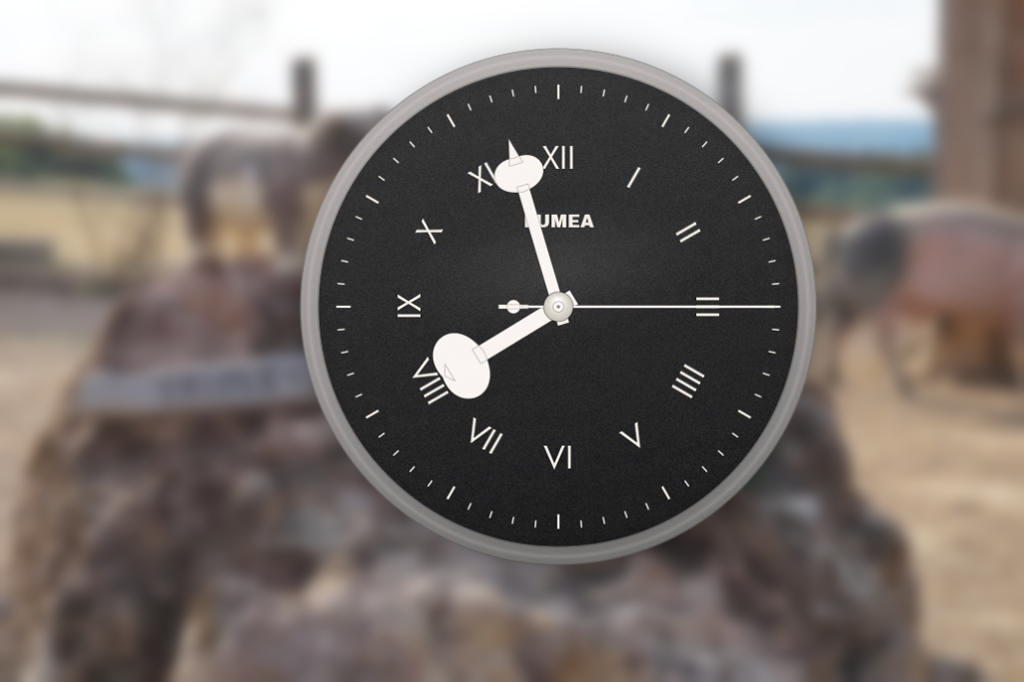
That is 7h57m15s
